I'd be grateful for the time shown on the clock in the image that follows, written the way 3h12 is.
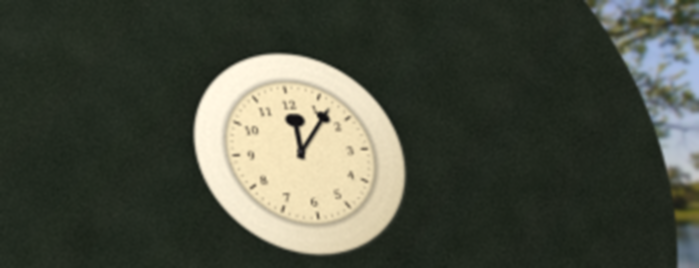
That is 12h07
